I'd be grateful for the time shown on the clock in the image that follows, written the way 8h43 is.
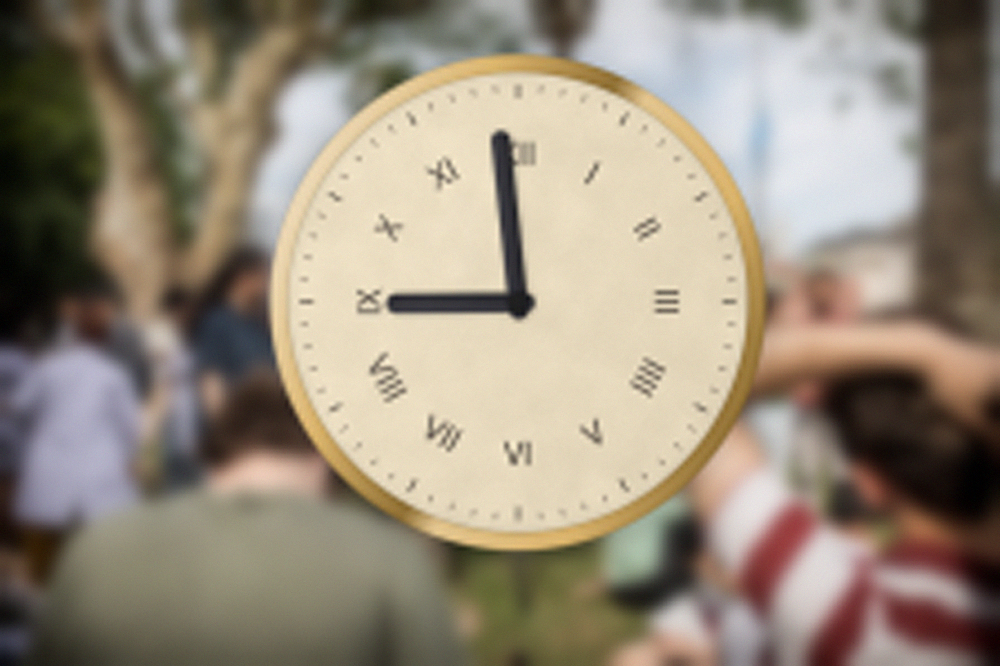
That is 8h59
